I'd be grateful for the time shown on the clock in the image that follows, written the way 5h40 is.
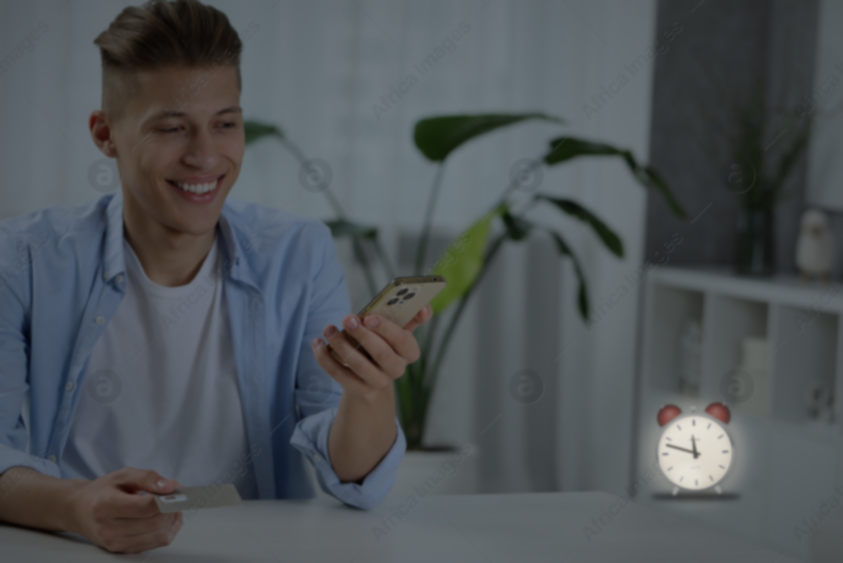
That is 11h48
